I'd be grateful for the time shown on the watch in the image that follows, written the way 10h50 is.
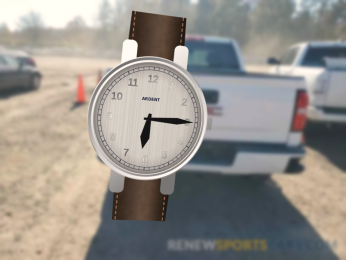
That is 6h15
